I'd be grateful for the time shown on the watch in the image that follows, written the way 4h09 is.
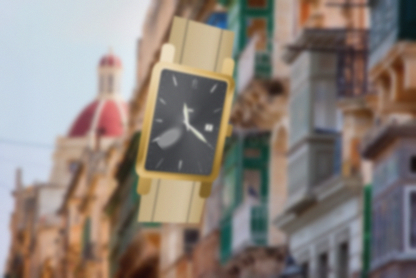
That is 11h20
